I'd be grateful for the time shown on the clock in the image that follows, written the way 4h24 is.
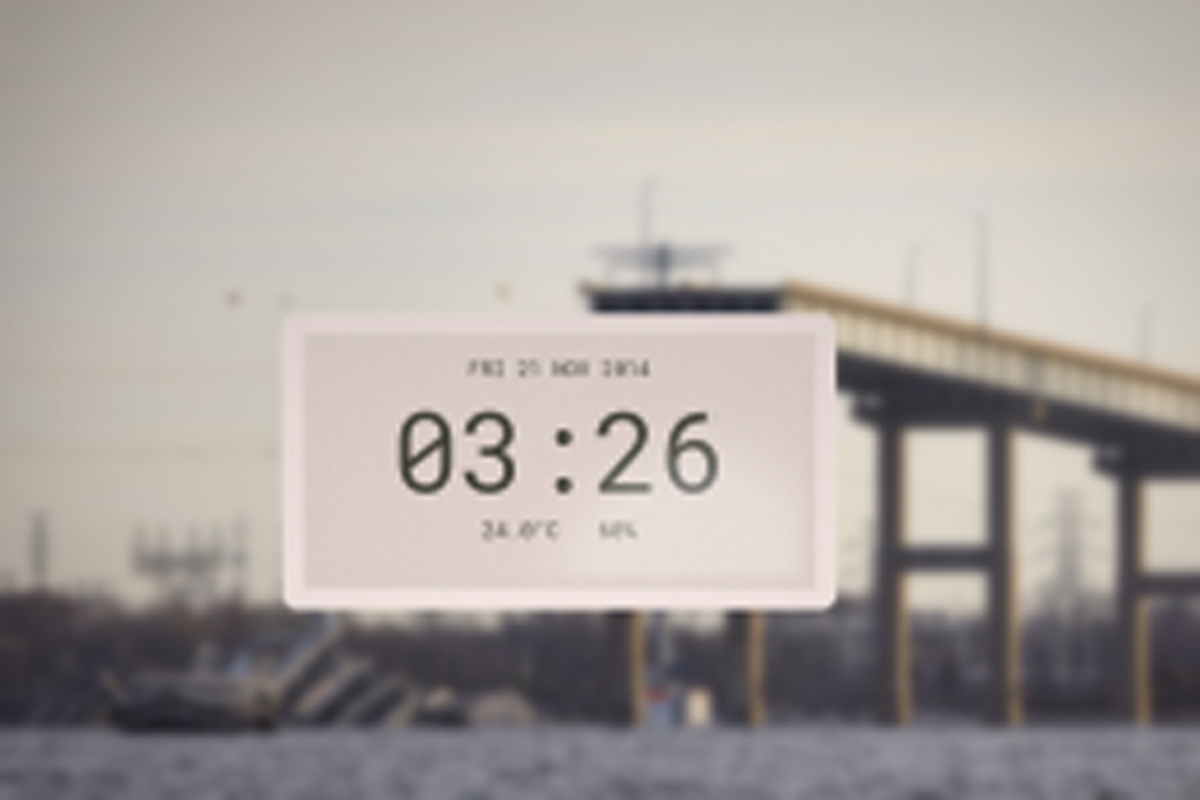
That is 3h26
